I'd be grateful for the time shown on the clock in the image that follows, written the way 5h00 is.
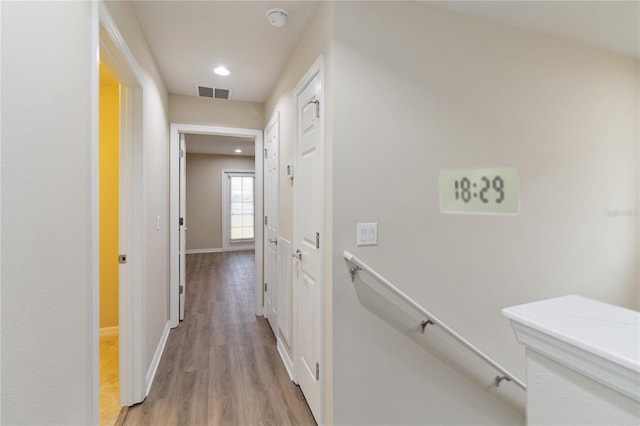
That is 18h29
